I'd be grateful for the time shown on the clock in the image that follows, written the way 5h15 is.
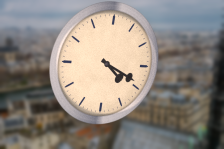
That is 4h19
